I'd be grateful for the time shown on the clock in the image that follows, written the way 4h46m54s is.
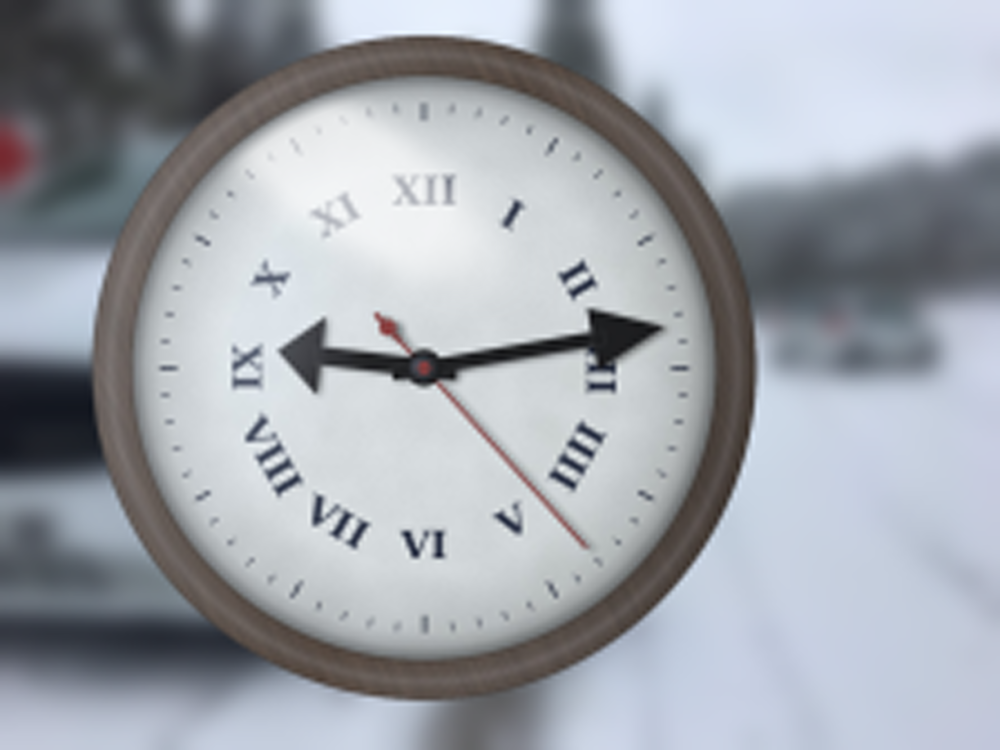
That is 9h13m23s
